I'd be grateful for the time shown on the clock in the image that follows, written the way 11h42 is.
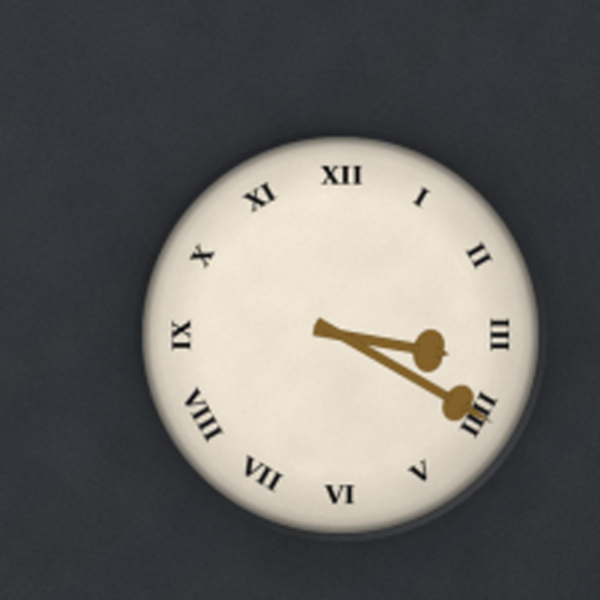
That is 3h20
